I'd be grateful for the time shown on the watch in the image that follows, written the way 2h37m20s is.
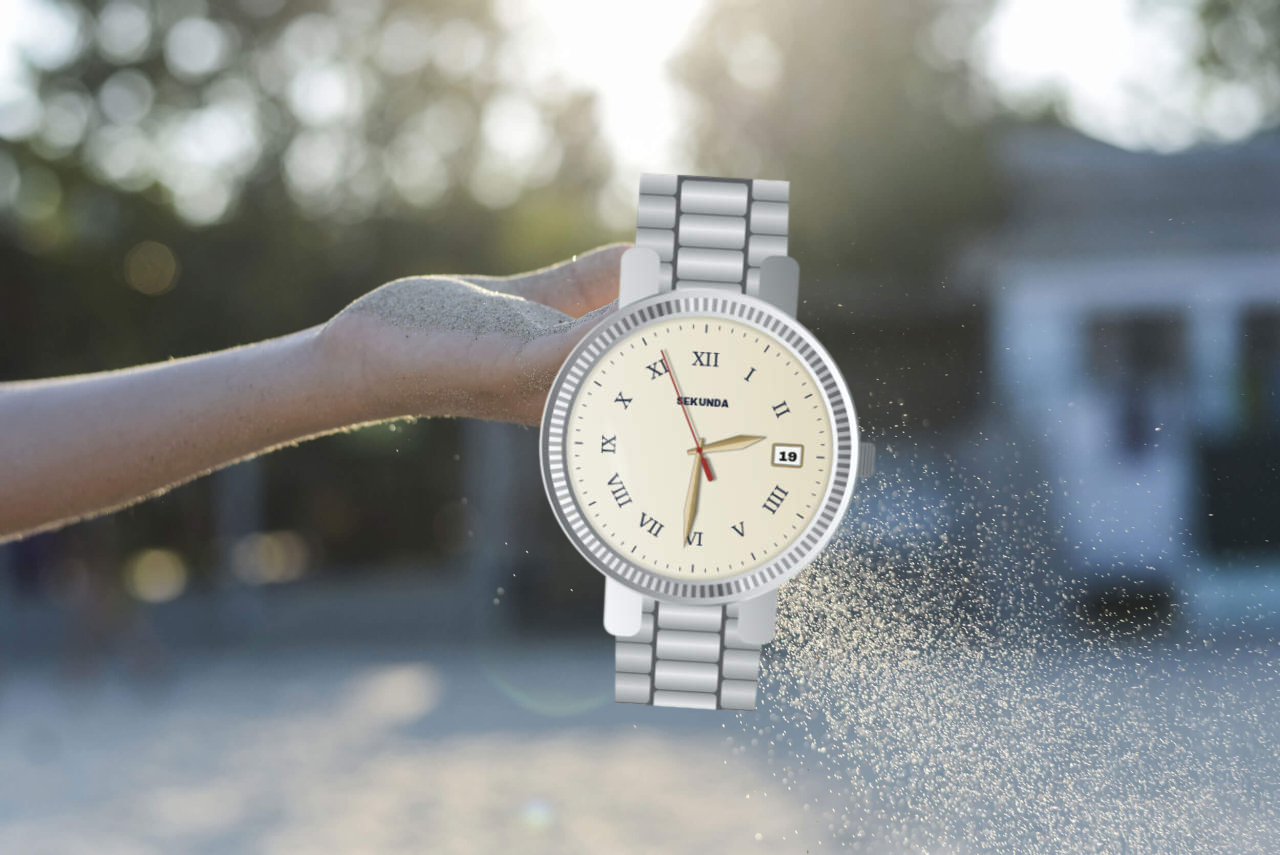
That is 2h30m56s
